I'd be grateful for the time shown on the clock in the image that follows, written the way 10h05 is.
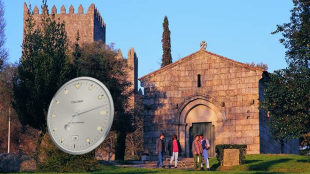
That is 7h13
